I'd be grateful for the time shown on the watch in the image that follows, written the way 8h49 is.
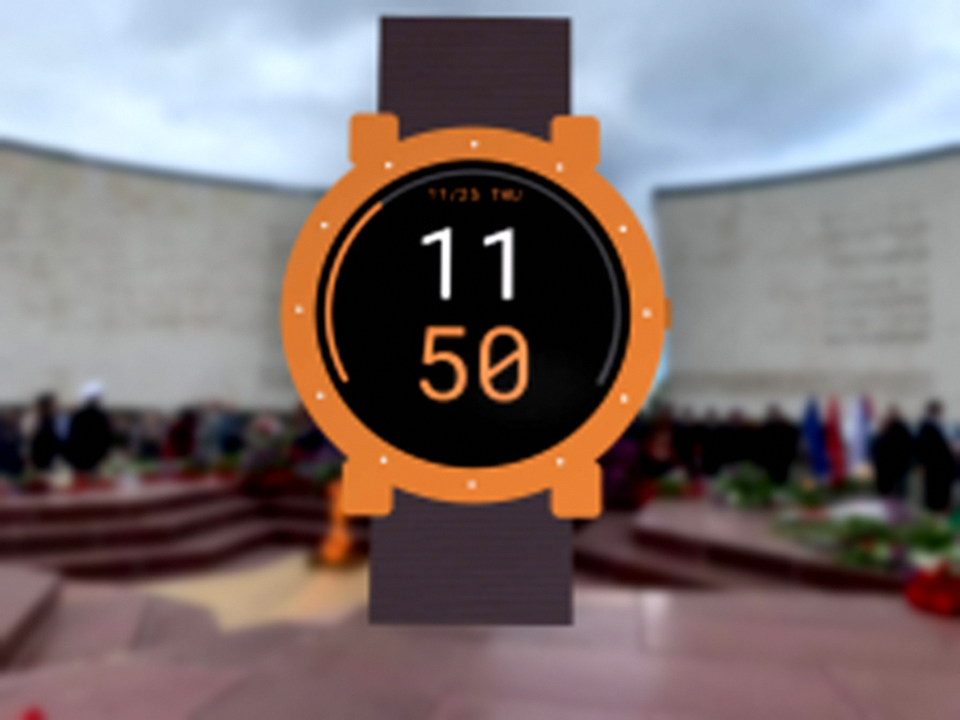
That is 11h50
